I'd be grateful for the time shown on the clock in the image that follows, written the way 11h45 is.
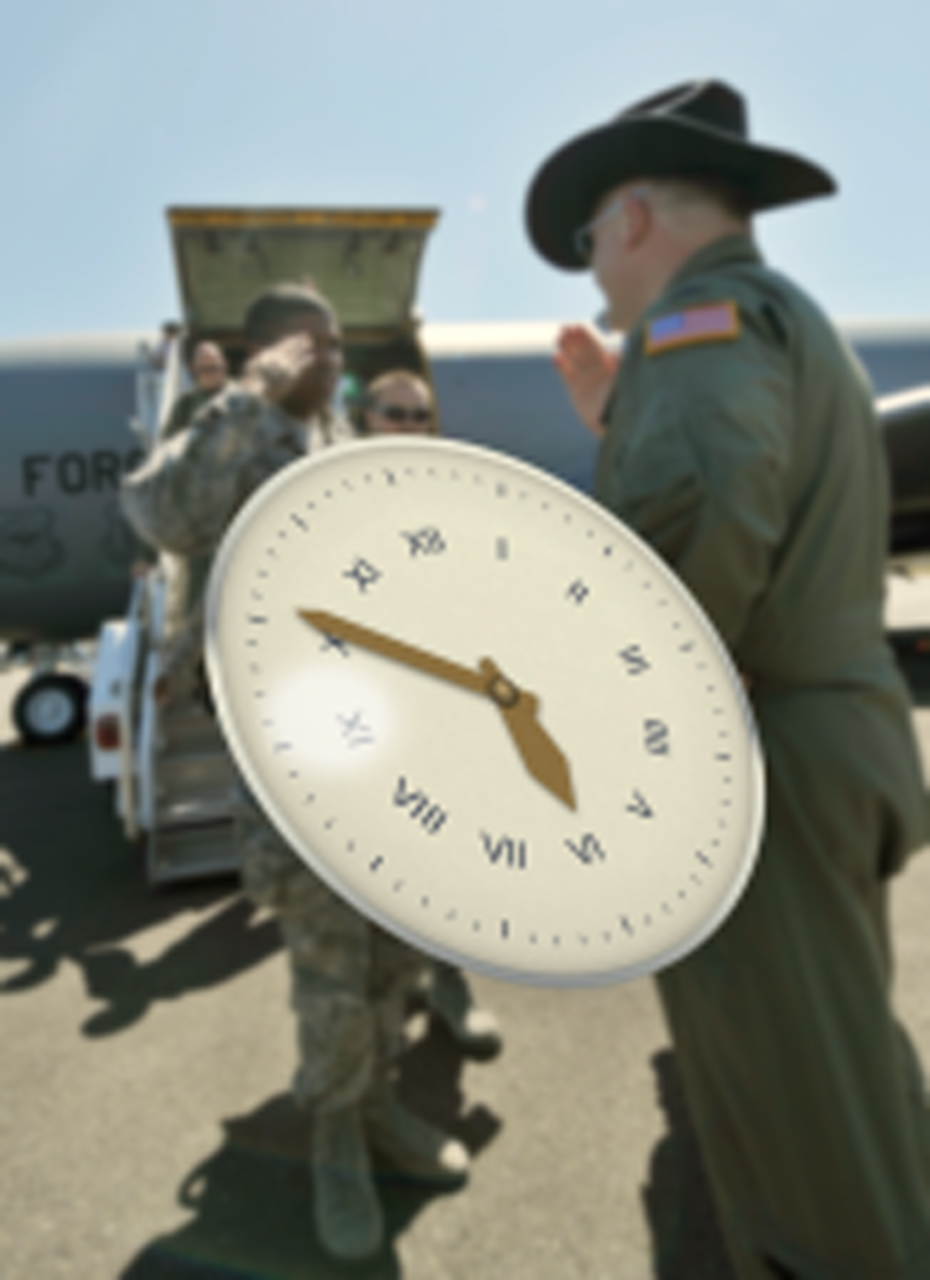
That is 5h51
